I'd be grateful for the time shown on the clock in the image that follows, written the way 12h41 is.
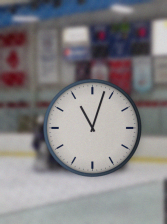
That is 11h03
